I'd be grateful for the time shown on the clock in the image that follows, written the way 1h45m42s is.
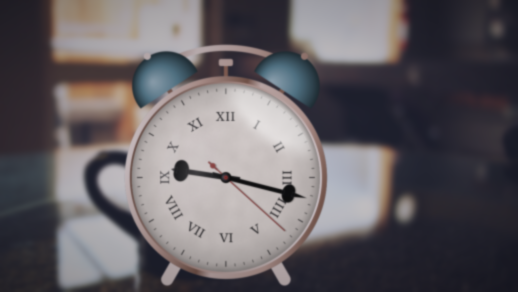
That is 9h17m22s
